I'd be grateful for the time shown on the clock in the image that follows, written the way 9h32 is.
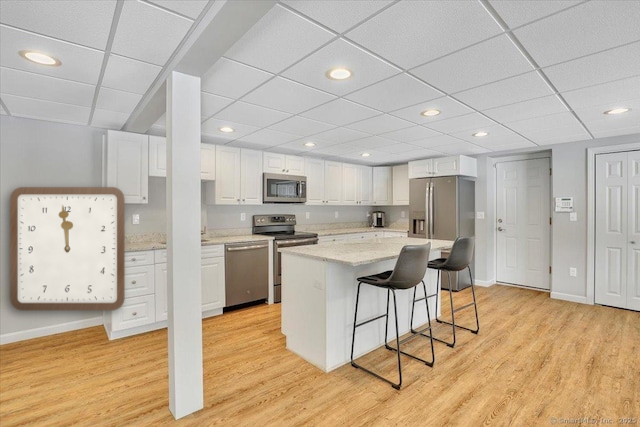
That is 11h59
